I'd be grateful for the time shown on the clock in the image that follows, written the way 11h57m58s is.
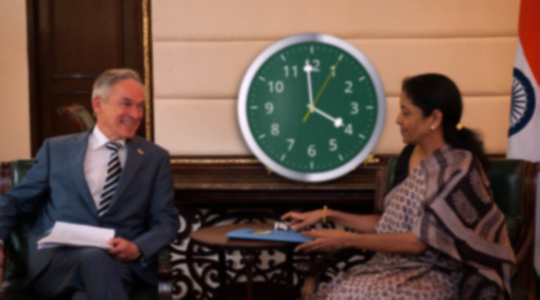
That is 3h59m05s
